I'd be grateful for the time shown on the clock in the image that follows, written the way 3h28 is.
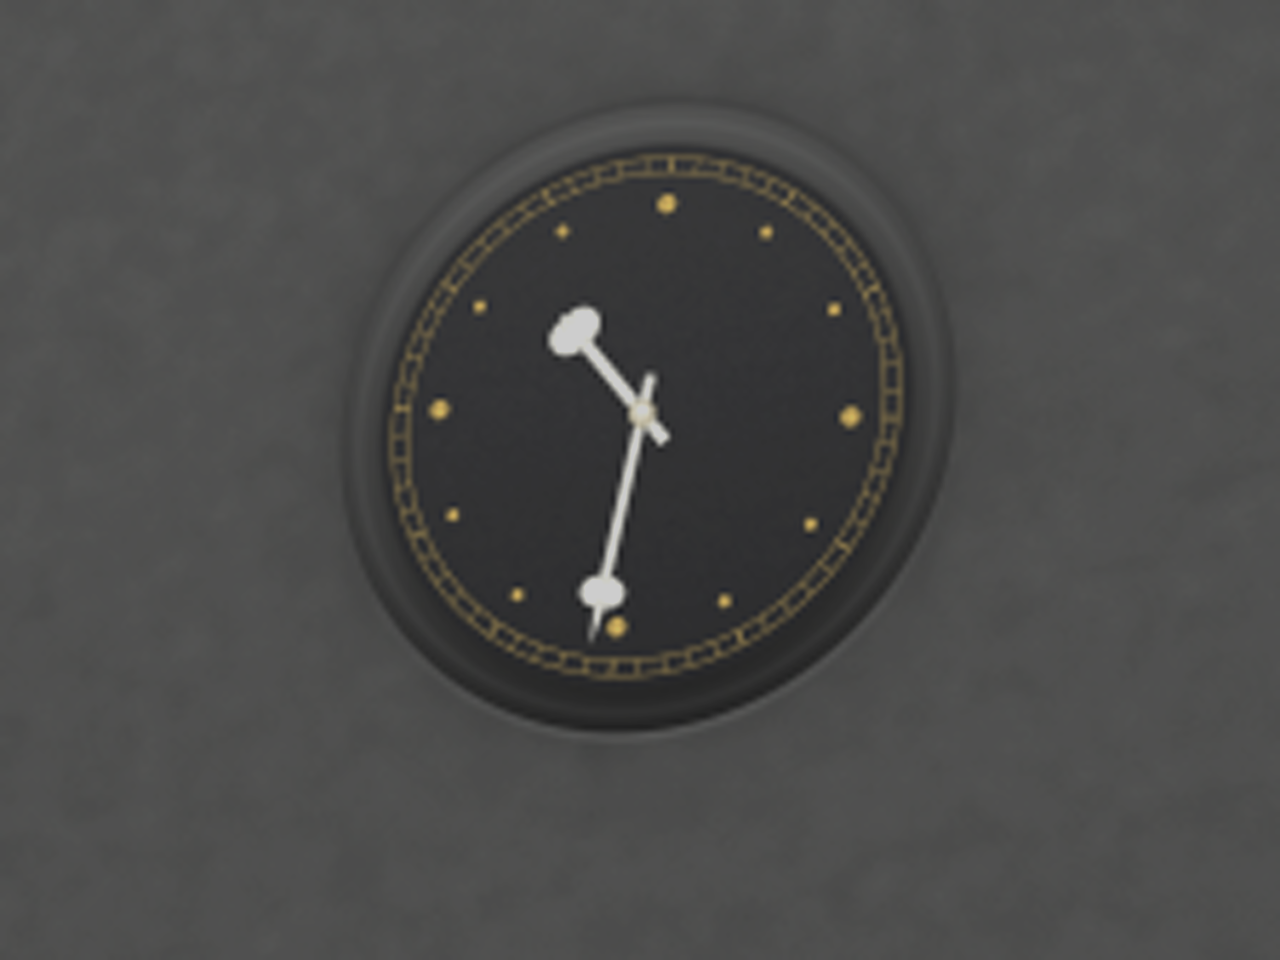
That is 10h31
